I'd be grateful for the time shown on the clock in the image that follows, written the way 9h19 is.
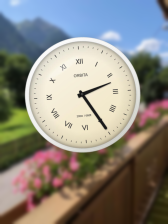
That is 2h25
